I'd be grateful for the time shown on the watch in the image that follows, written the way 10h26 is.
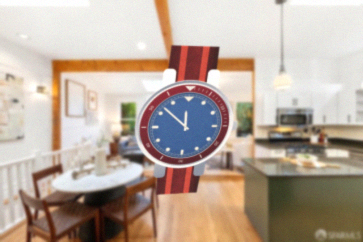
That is 11h52
